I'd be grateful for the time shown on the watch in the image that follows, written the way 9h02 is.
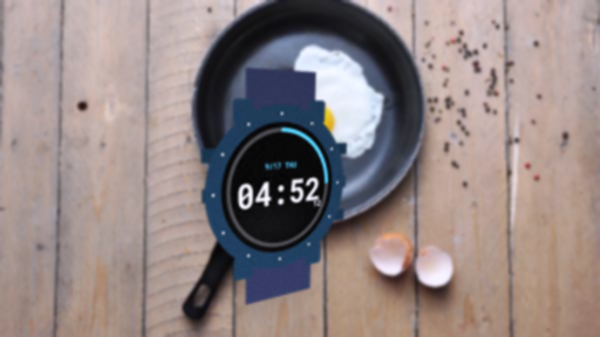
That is 4h52
